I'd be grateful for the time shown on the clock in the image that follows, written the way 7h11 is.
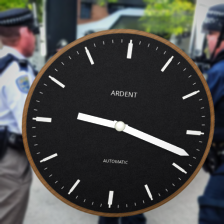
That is 9h18
